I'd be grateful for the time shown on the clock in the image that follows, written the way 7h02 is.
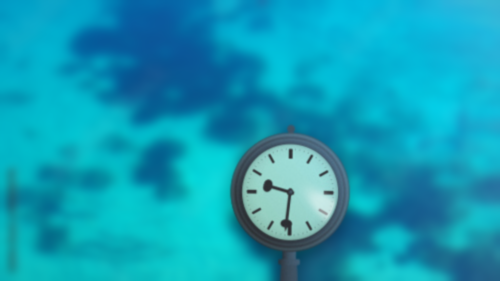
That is 9h31
